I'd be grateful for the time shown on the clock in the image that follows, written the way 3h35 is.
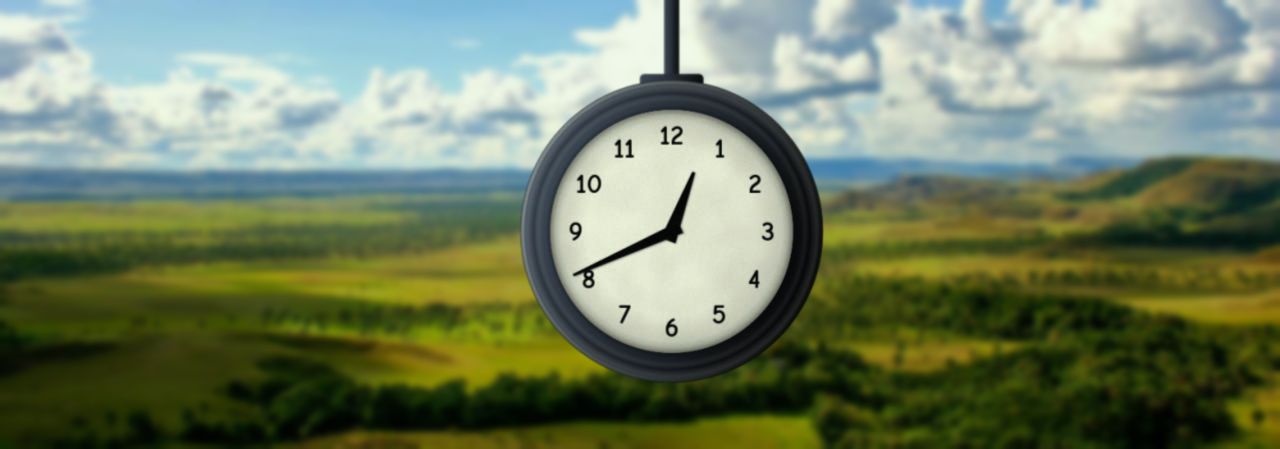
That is 12h41
